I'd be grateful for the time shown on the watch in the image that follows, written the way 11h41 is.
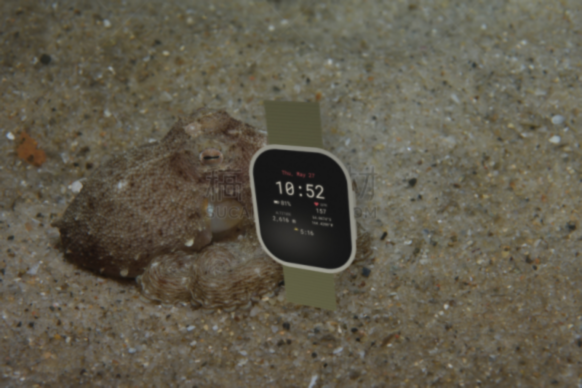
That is 10h52
